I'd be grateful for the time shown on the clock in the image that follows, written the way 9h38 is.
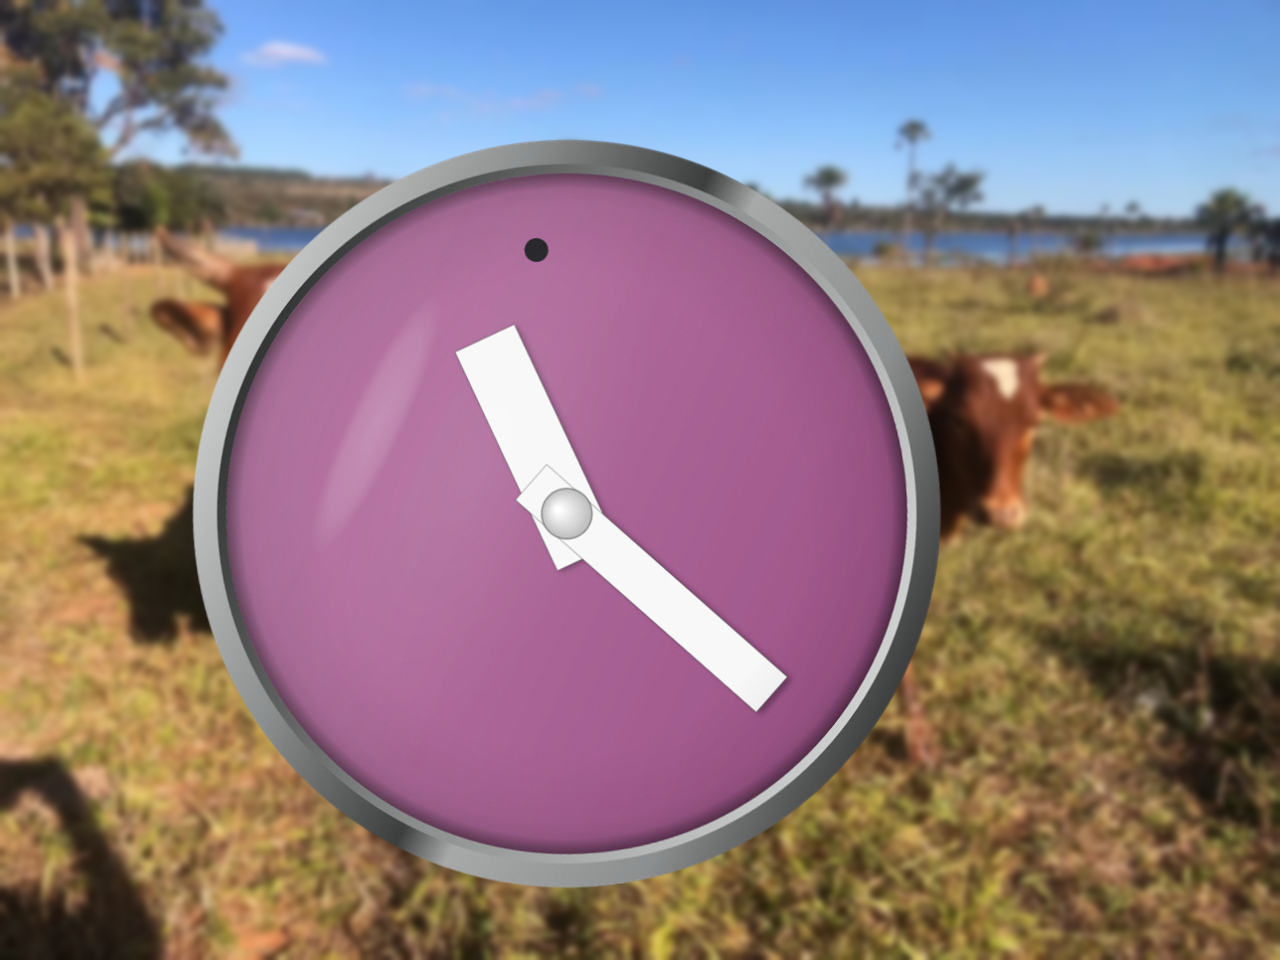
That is 11h23
